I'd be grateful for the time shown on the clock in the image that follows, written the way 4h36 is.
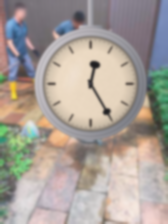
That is 12h25
